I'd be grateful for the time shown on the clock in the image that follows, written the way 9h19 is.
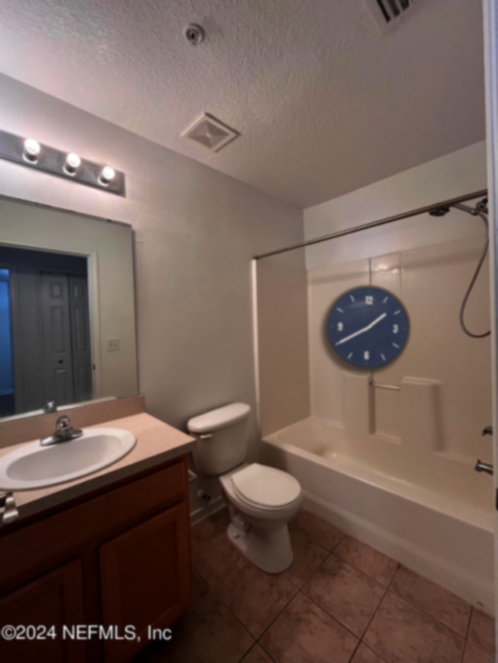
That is 1h40
